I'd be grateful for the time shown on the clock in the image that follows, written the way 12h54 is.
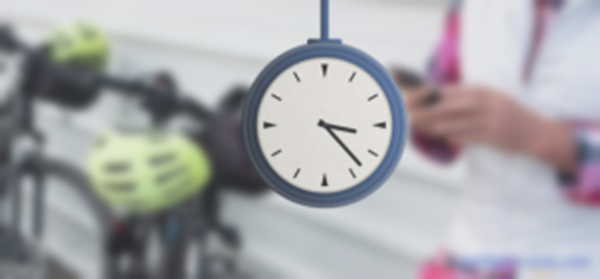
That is 3h23
